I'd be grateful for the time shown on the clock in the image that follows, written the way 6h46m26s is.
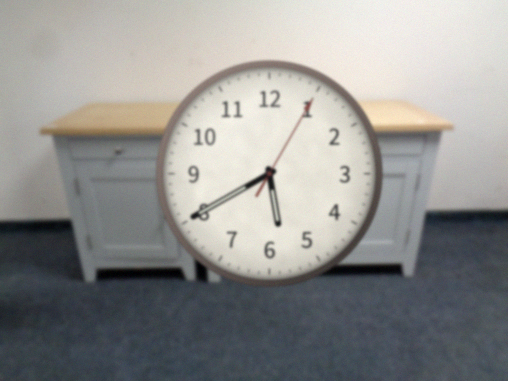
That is 5h40m05s
